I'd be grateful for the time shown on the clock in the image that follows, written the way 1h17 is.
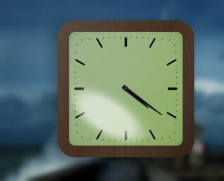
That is 4h21
